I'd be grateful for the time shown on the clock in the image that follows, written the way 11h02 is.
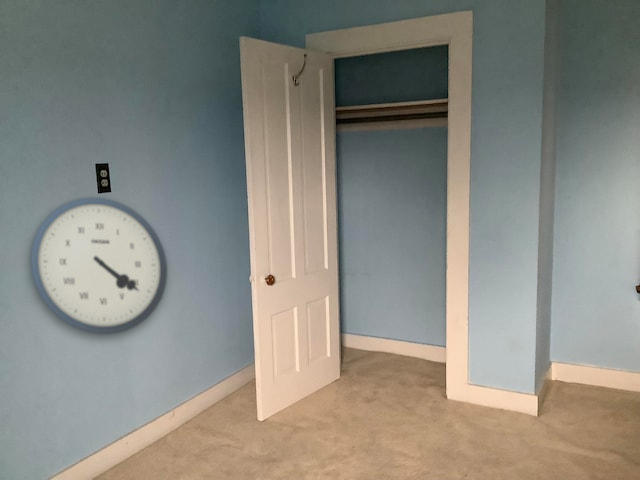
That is 4h21
